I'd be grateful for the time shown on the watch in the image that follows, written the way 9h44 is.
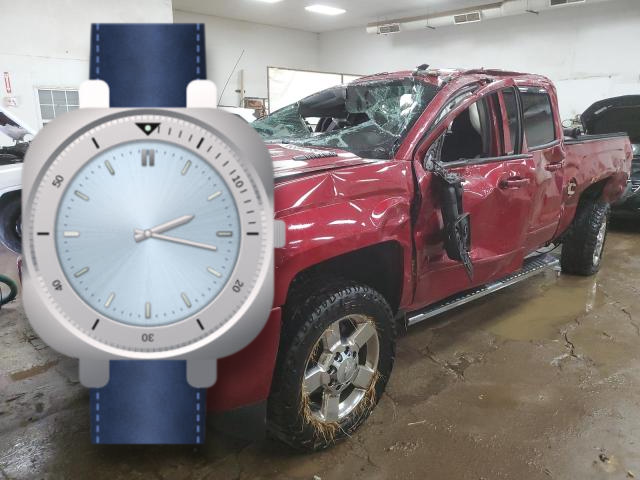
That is 2h17
